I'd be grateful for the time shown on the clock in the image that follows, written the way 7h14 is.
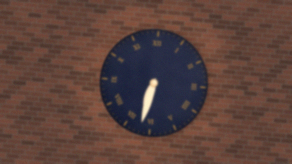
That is 6h32
